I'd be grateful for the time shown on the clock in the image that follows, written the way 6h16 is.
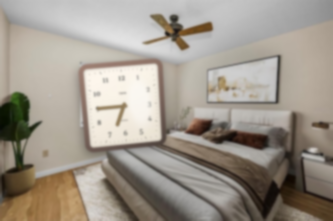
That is 6h45
